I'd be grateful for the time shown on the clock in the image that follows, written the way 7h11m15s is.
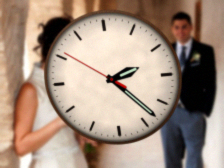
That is 2h22m51s
